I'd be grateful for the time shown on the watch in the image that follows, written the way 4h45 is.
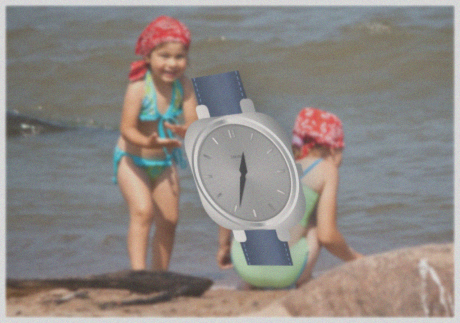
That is 12h34
